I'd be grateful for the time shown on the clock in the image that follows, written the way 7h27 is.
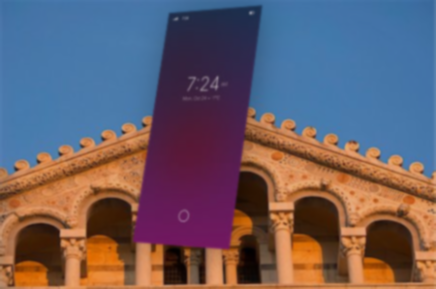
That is 7h24
